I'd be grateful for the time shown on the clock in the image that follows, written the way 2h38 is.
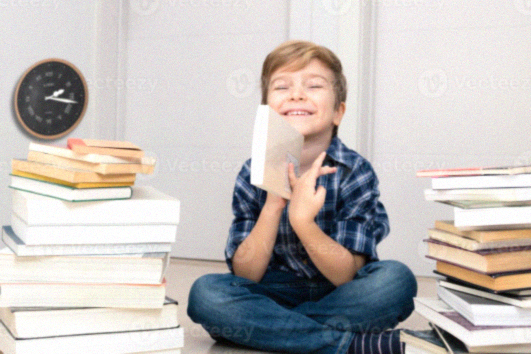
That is 2h17
